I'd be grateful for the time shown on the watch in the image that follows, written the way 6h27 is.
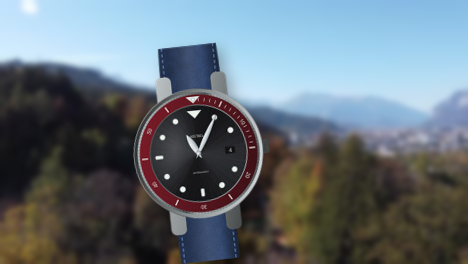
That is 11h05
